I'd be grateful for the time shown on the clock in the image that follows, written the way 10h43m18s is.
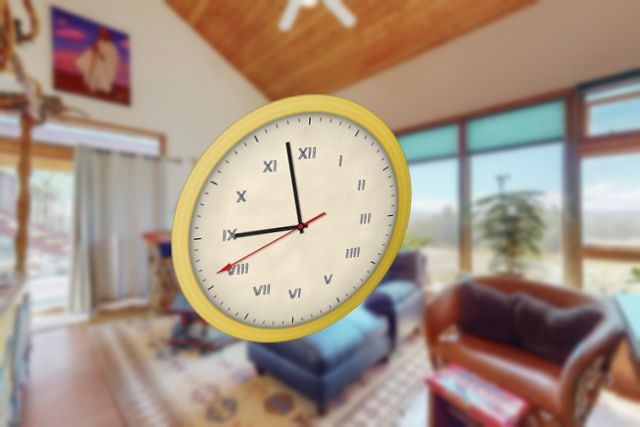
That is 8h57m41s
